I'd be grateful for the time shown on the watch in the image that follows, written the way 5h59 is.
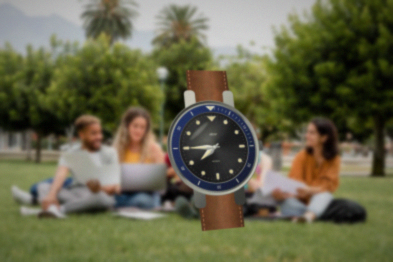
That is 7h45
